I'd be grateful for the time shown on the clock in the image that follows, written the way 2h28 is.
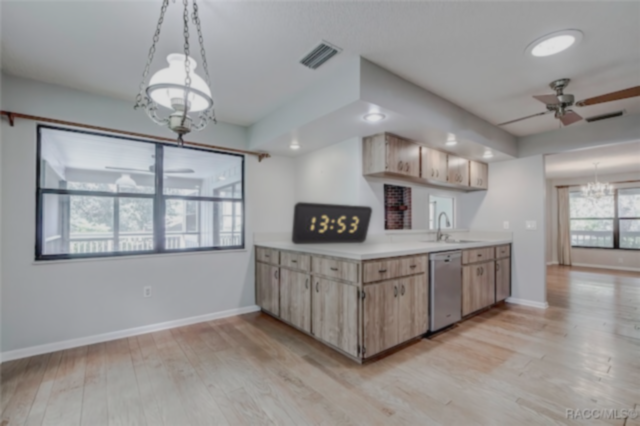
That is 13h53
